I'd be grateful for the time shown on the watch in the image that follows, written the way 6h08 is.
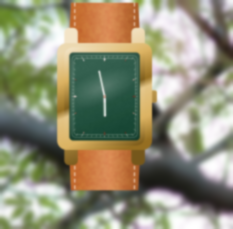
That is 5h58
